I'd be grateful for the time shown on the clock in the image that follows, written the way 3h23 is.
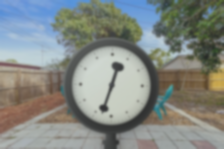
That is 12h33
